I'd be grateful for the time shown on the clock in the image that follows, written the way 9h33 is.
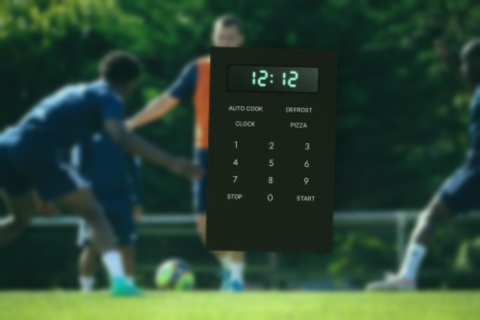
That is 12h12
